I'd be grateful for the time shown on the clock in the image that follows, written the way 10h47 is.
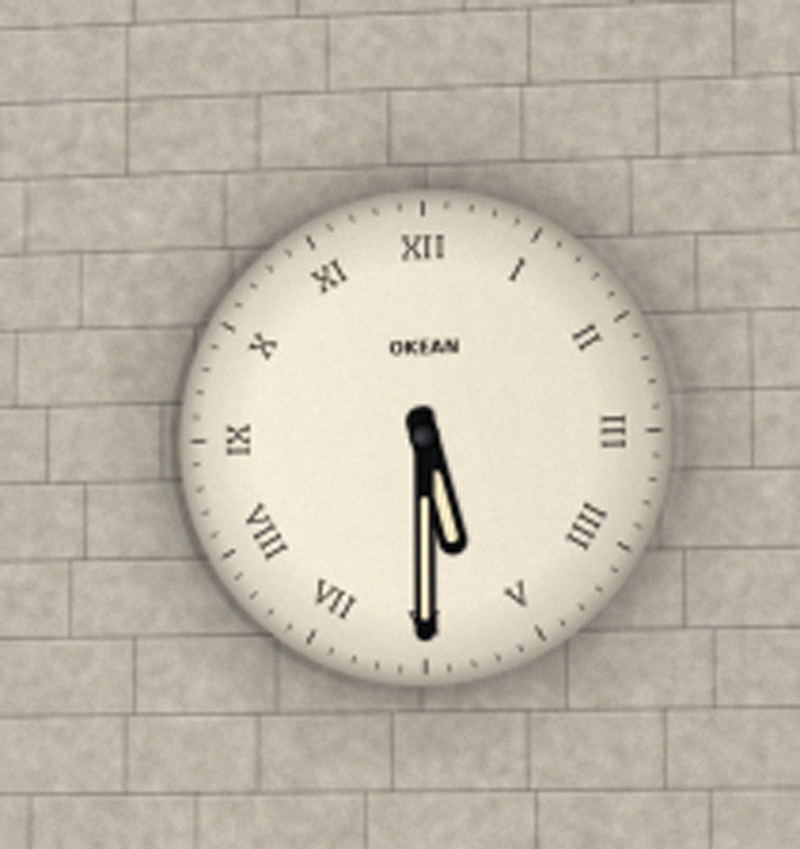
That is 5h30
